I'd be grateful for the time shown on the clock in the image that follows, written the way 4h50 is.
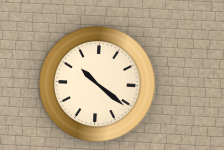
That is 10h21
